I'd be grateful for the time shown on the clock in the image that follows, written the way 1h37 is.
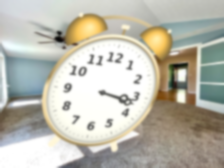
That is 3h17
